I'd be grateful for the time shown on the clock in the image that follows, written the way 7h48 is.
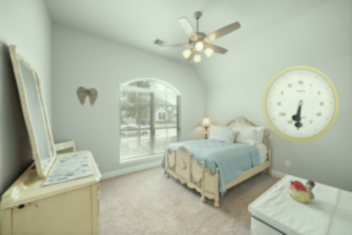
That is 6h31
